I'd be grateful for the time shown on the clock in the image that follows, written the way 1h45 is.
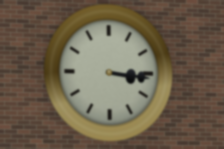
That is 3h16
